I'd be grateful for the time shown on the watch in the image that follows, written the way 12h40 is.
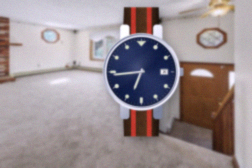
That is 6h44
